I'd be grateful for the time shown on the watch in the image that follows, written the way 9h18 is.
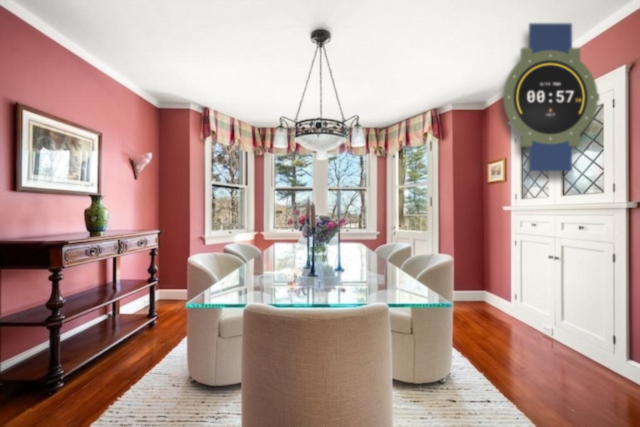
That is 0h57
